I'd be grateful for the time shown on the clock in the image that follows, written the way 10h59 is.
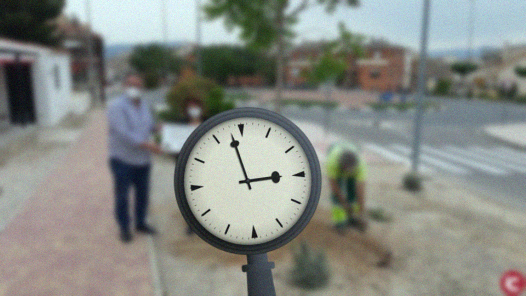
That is 2h58
